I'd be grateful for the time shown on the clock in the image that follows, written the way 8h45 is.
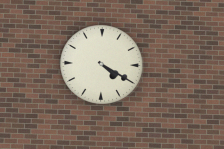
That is 4h20
